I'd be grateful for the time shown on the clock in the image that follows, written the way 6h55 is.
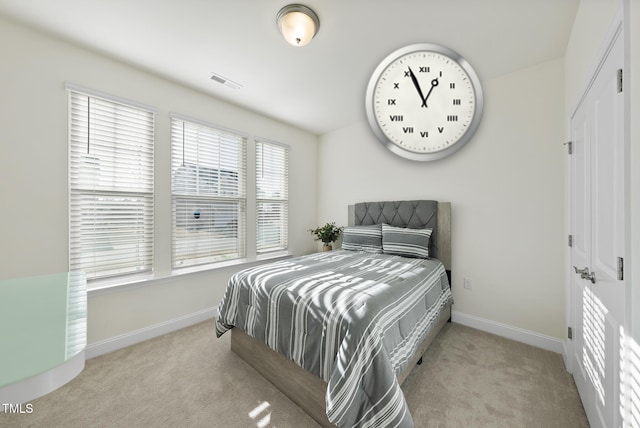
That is 12h56
